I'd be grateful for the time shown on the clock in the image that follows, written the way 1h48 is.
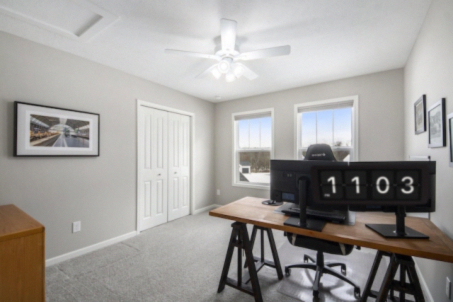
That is 11h03
